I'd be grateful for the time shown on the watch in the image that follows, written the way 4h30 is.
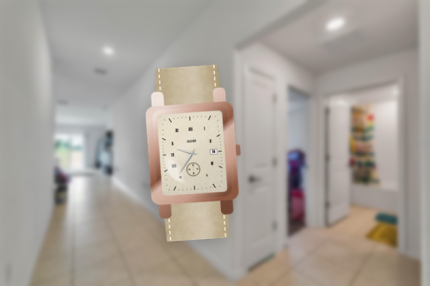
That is 9h36
